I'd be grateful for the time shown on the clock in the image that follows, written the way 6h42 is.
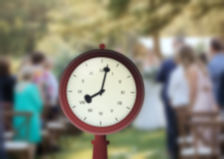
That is 8h02
